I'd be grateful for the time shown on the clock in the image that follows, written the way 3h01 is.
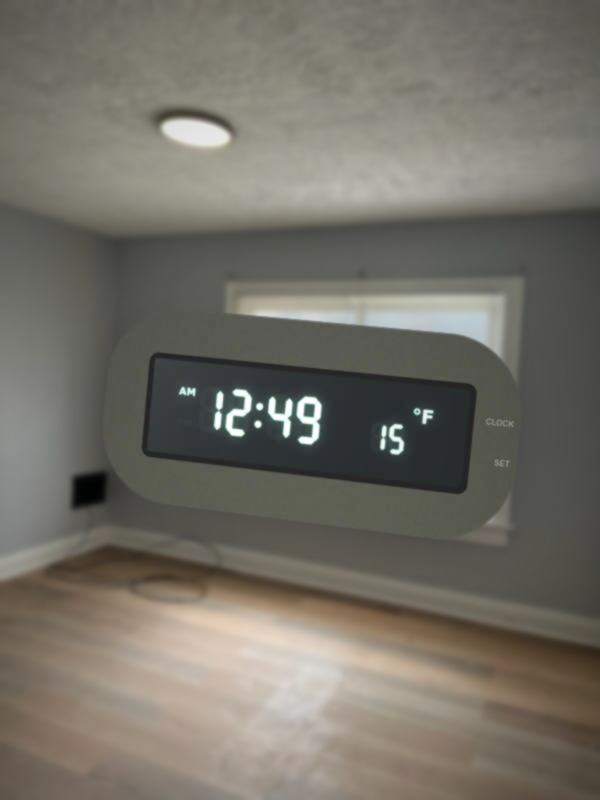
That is 12h49
